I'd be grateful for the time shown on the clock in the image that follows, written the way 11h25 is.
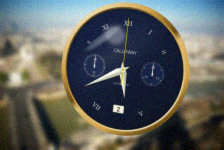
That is 5h40
